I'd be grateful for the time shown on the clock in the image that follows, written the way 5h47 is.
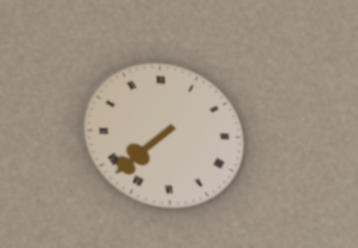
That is 7h38
